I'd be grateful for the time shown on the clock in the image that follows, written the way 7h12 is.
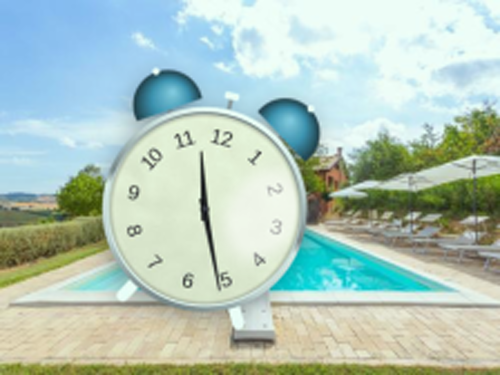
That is 11h26
